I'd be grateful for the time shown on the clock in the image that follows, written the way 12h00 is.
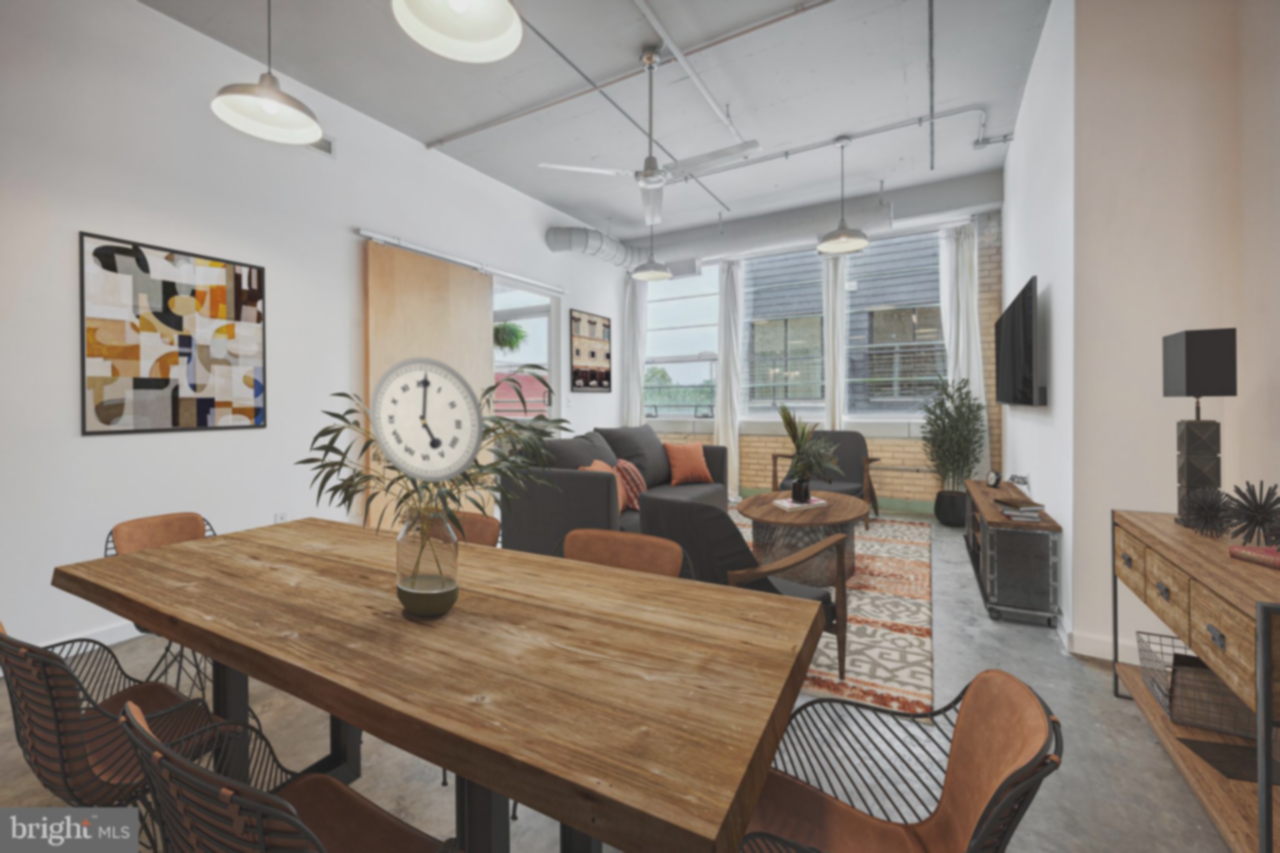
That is 5h01
